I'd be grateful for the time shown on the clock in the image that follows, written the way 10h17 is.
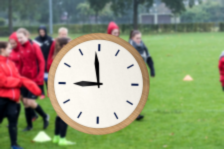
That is 8h59
